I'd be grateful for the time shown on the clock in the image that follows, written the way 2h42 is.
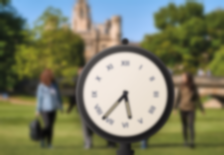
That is 5h37
